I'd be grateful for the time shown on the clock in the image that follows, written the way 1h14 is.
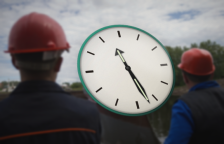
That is 11h27
